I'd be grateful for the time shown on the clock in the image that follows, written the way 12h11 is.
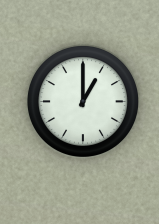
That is 1h00
